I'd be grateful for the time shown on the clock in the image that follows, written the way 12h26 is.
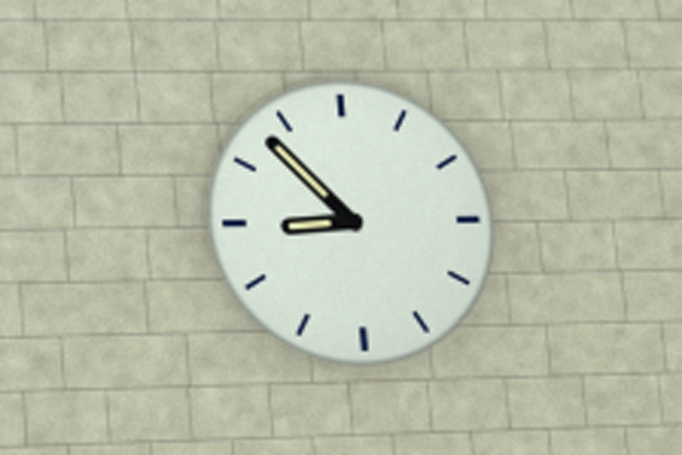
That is 8h53
